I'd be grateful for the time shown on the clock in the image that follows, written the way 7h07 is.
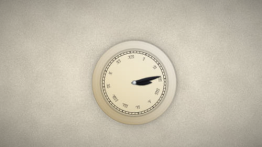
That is 3h14
